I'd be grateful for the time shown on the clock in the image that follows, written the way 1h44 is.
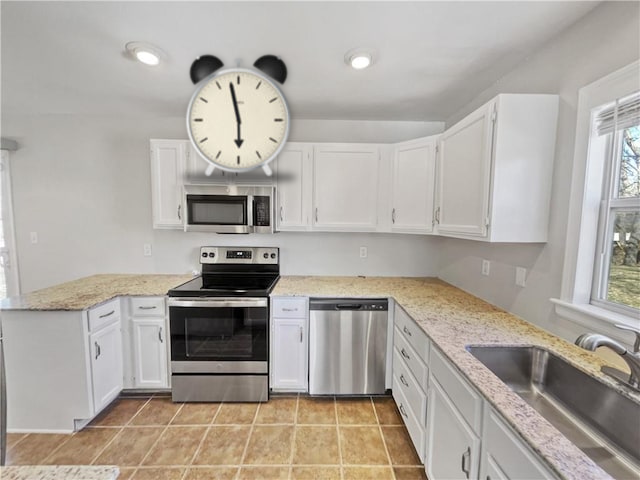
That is 5h58
